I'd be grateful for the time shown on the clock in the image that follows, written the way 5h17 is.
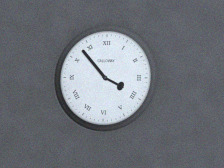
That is 3h53
